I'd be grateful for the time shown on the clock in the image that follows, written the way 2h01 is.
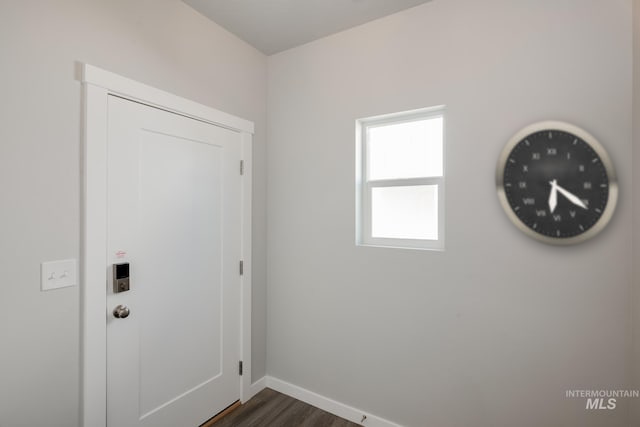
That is 6h21
